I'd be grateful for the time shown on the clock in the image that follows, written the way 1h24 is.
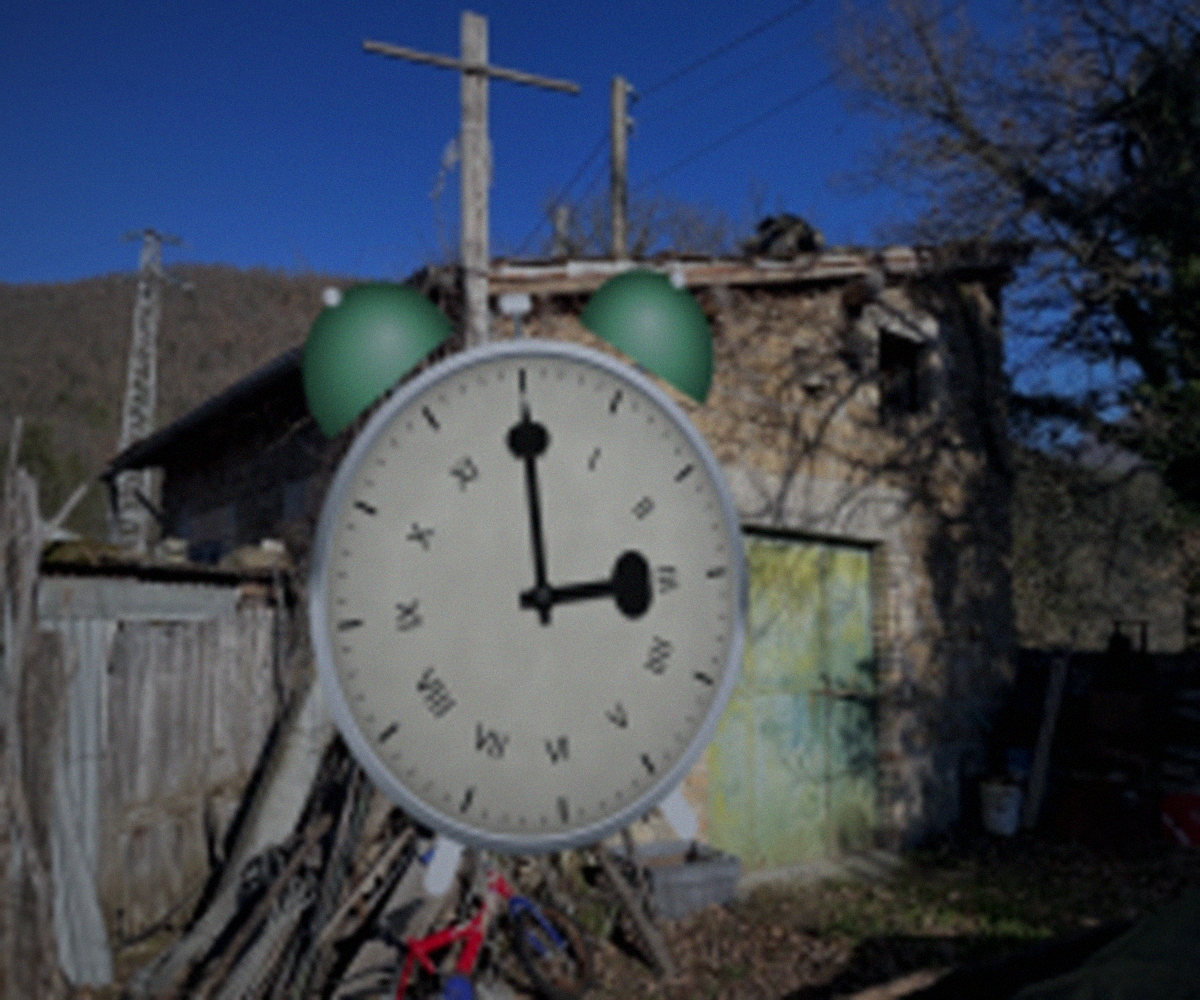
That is 3h00
